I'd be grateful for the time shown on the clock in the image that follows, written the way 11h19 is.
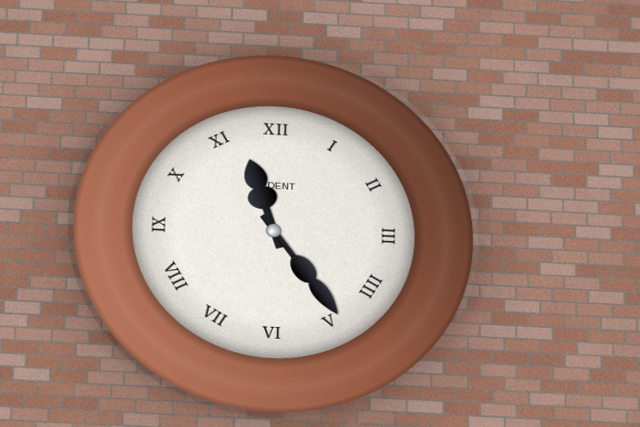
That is 11h24
